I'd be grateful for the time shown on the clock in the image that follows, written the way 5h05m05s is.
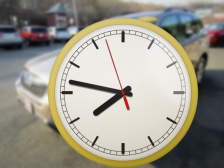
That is 7h46m57s
